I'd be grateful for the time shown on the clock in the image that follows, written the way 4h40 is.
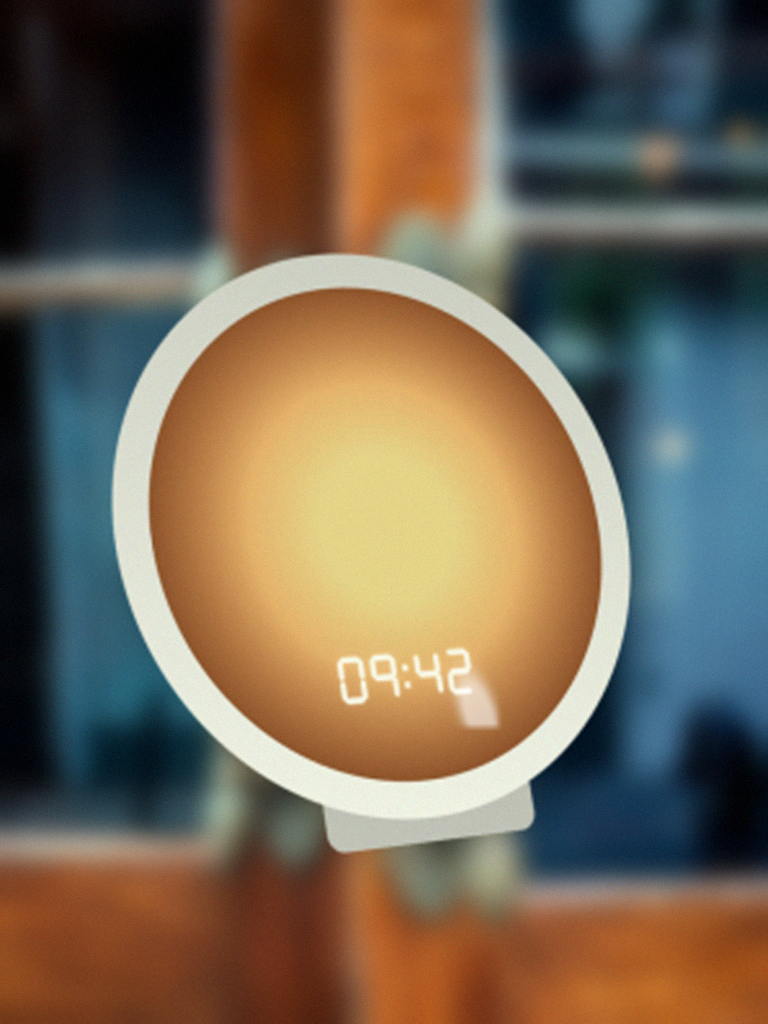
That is 9h42
